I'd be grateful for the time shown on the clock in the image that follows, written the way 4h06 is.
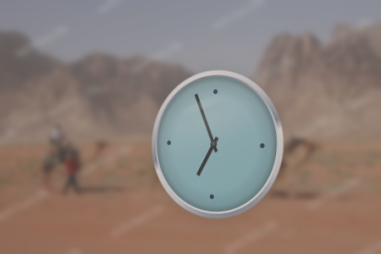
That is 6h56
